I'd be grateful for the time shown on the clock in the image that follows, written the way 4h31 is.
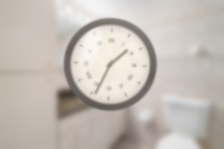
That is 1h34
